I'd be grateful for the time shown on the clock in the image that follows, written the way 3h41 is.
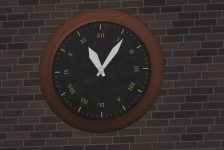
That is 11h06
